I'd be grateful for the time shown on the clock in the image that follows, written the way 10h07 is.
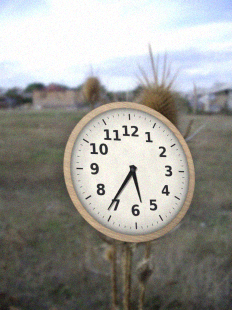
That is 5h36
